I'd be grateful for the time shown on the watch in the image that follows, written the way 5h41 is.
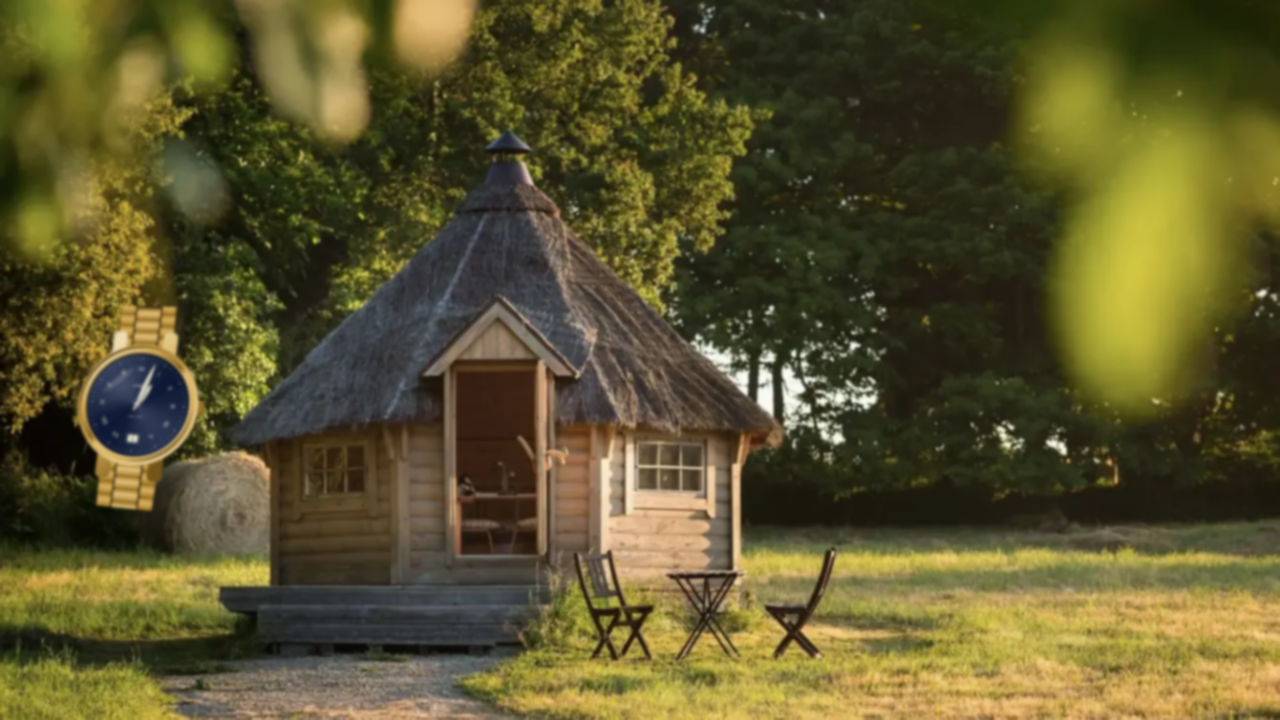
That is 1h03
